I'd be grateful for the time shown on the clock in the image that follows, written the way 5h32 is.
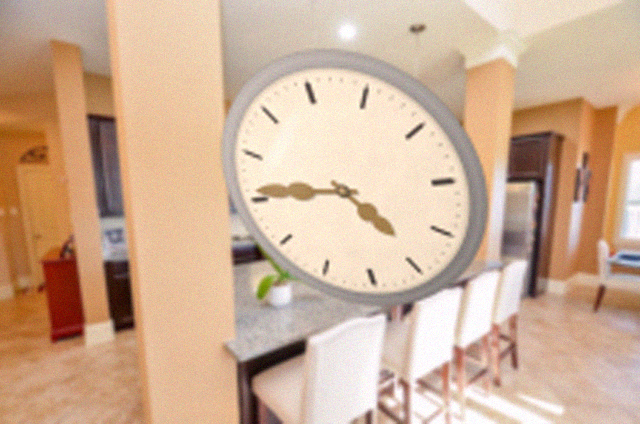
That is 4h46
